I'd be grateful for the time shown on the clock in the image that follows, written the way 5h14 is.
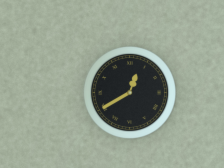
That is 12h40
